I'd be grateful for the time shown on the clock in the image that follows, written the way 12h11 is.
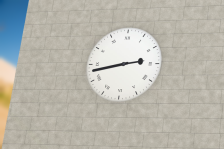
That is 2h43
